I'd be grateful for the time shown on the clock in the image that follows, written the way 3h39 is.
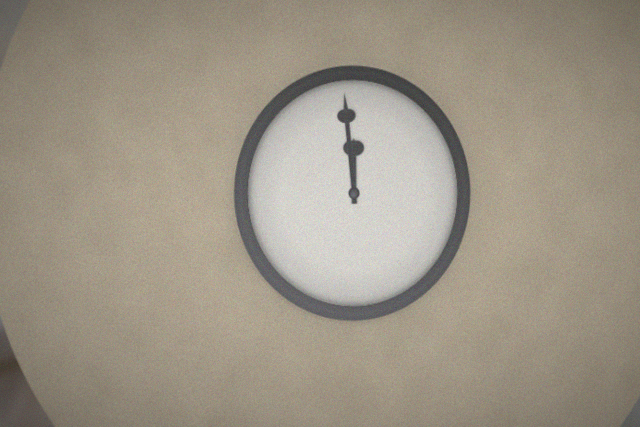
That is 11h59
